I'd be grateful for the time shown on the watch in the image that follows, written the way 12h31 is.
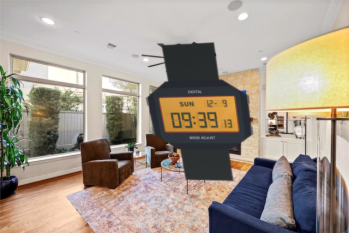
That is 9h39
